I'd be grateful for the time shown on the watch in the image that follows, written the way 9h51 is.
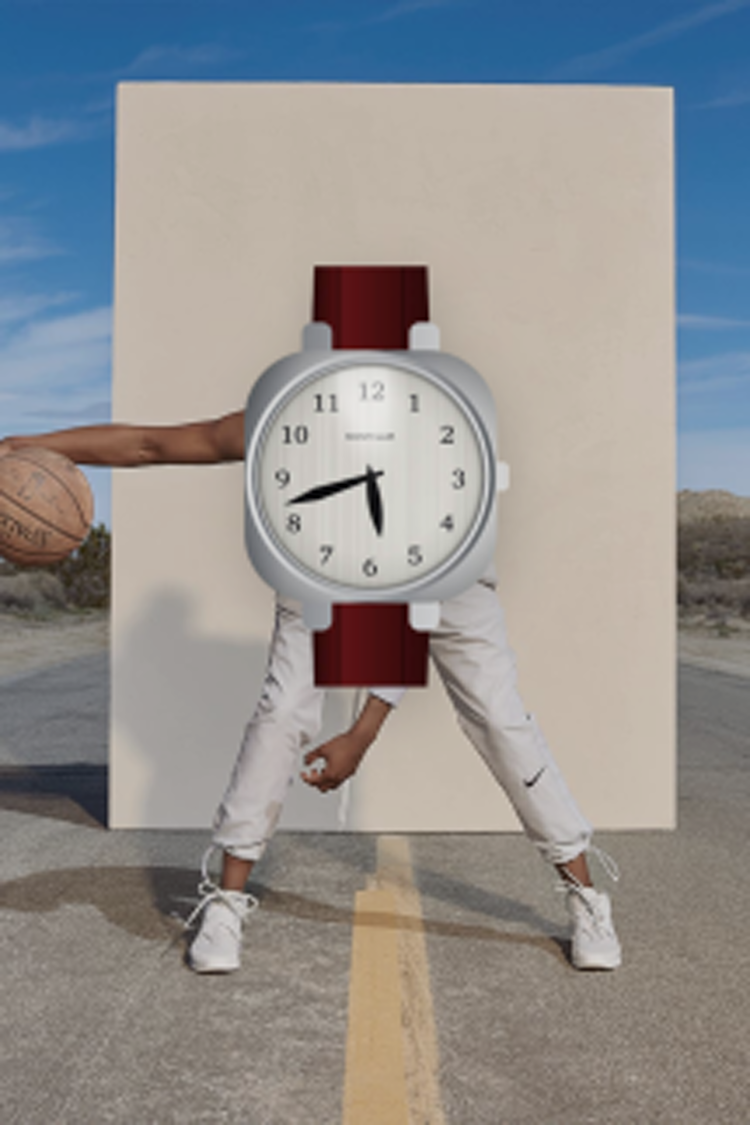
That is 5h42
